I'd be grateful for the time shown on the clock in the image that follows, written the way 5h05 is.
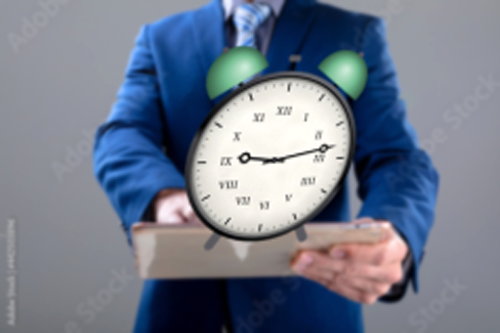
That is 9h13
